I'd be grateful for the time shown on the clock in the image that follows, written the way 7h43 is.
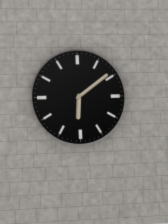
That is 6h09
